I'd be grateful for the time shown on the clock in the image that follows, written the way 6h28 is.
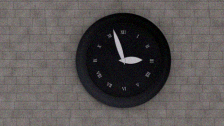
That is 2h57
